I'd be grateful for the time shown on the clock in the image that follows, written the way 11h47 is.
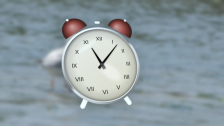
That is 11h07
